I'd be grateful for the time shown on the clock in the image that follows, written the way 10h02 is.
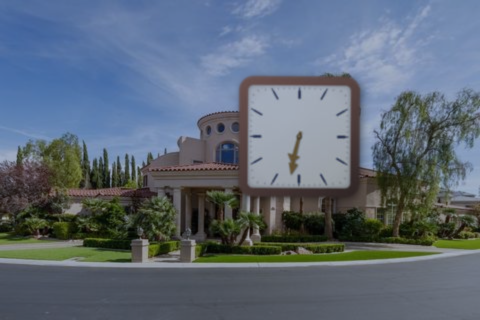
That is 6h32
